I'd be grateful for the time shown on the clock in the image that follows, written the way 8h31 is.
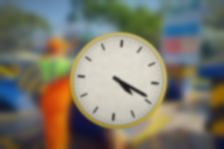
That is 4h19
